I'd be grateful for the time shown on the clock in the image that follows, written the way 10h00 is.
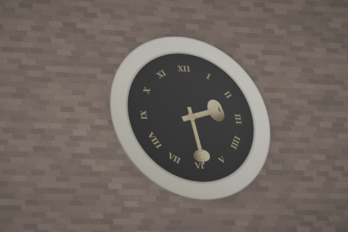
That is 2h29
